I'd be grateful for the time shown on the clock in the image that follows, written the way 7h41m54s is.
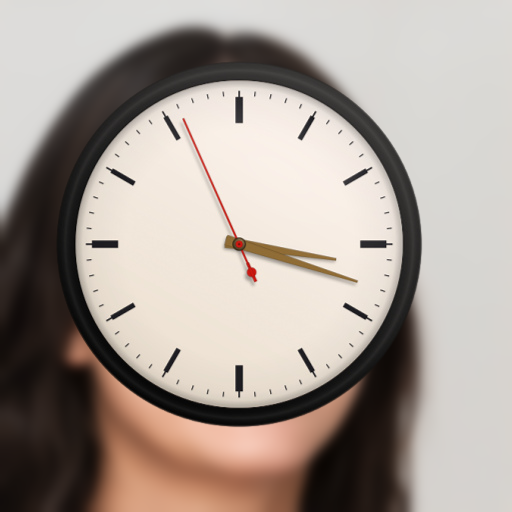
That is 3h17m56s
